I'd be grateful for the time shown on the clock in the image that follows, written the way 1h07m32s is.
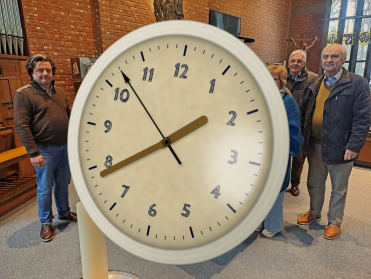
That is 1h38m52s
